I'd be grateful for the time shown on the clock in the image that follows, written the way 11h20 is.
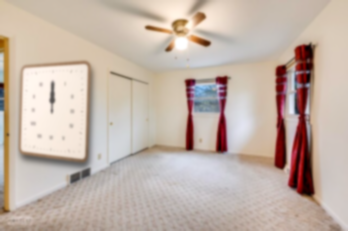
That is 12h00
